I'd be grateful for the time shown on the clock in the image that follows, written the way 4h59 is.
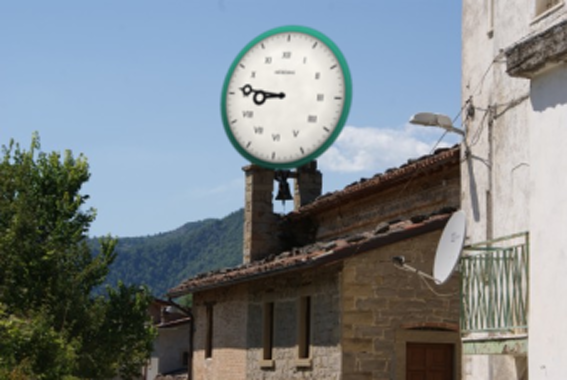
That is 8h46
